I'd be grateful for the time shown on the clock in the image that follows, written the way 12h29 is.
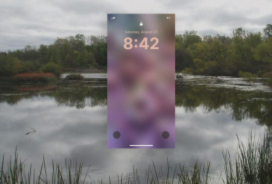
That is 8h42
